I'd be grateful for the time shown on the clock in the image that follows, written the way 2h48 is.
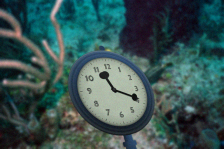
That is 11h19
